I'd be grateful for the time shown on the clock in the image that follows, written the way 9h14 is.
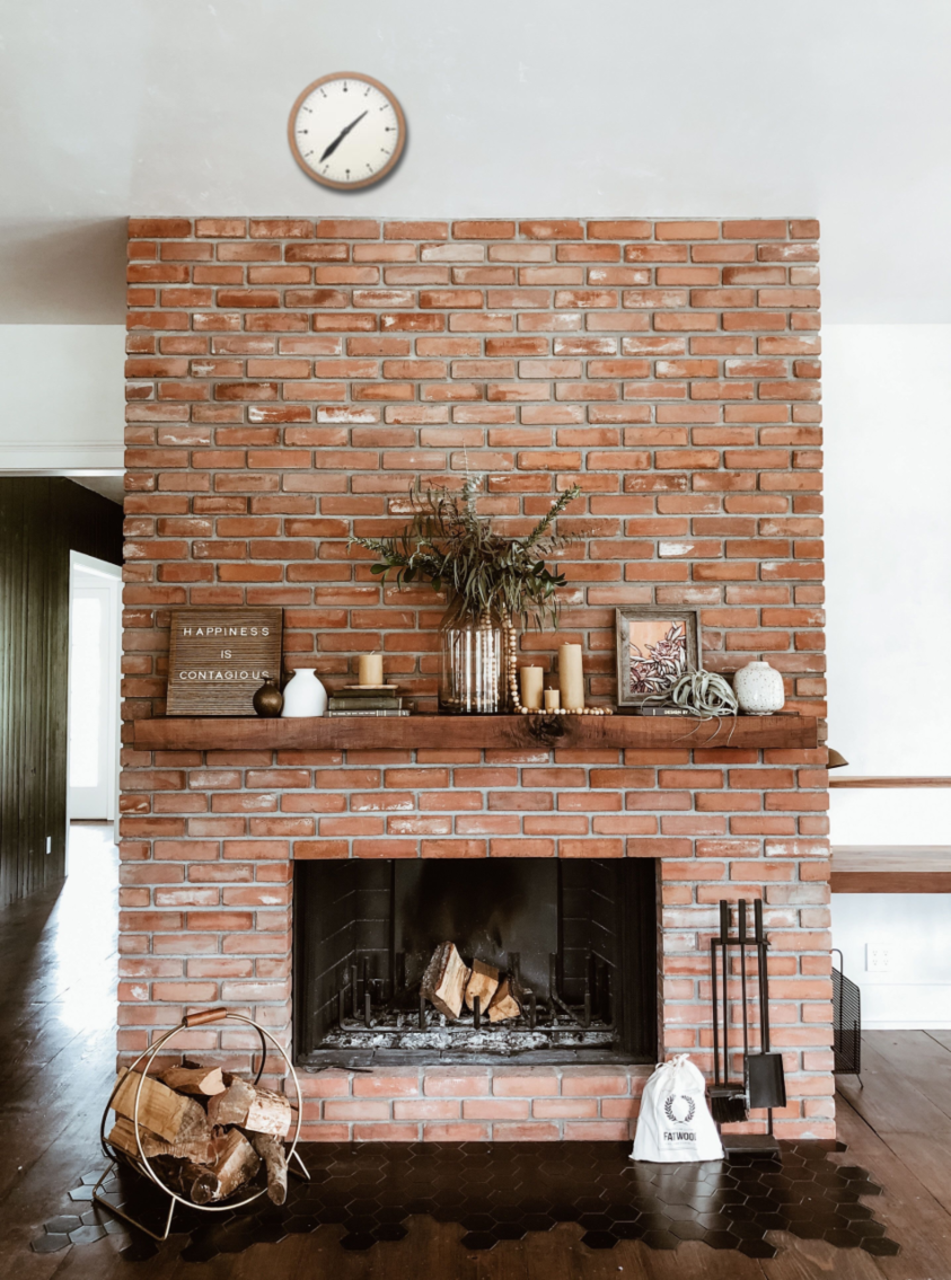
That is 1h37
